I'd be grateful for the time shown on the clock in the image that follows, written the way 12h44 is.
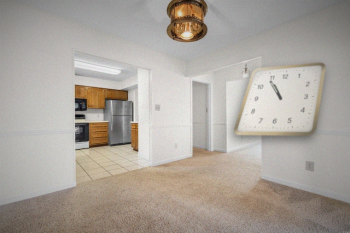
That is 10h54
